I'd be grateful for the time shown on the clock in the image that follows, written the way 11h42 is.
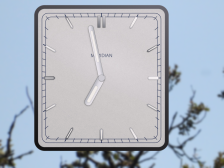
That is 6h58
